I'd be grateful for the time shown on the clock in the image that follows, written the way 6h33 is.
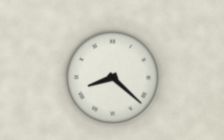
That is 8h22
